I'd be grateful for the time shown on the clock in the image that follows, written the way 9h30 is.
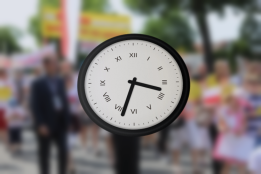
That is 3h33
